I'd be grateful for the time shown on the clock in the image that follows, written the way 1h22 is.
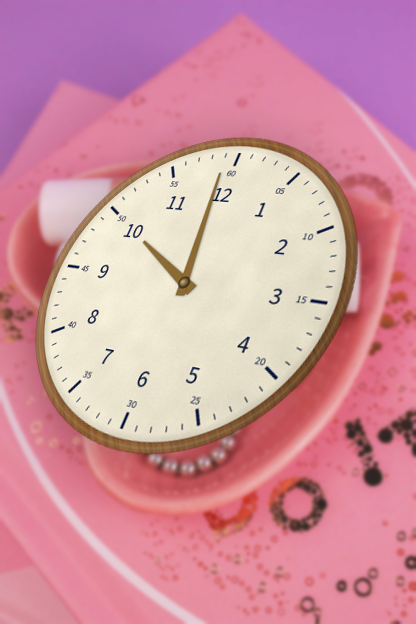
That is 9h59
